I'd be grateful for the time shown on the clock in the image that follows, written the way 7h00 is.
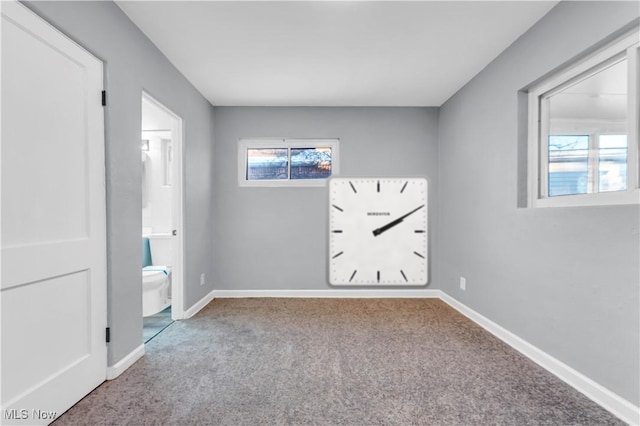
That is 2h10
